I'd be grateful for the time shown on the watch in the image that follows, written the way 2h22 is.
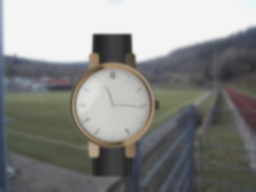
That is 11h16
